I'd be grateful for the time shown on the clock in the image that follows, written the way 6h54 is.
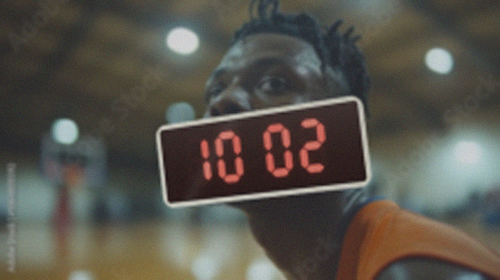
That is 10h02
